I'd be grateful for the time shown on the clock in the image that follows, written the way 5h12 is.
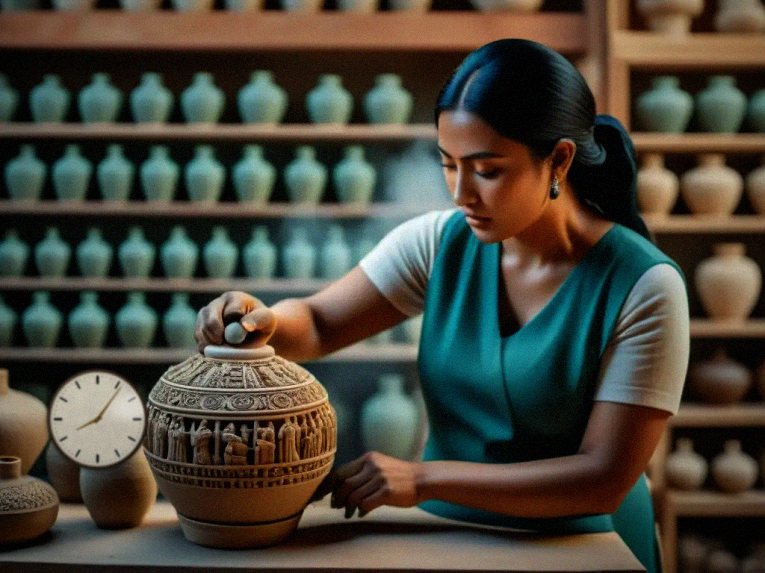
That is 8h06
